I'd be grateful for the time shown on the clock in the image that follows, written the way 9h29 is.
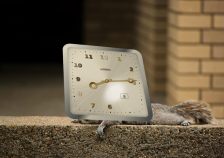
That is 8h14
